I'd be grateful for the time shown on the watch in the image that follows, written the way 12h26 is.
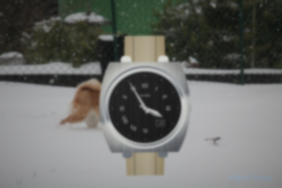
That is 3h55
